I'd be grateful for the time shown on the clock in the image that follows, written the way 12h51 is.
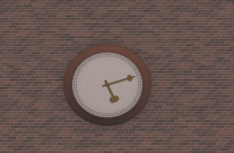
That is 5h12
